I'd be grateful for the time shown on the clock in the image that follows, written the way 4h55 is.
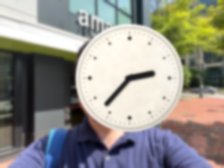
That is 2h37
